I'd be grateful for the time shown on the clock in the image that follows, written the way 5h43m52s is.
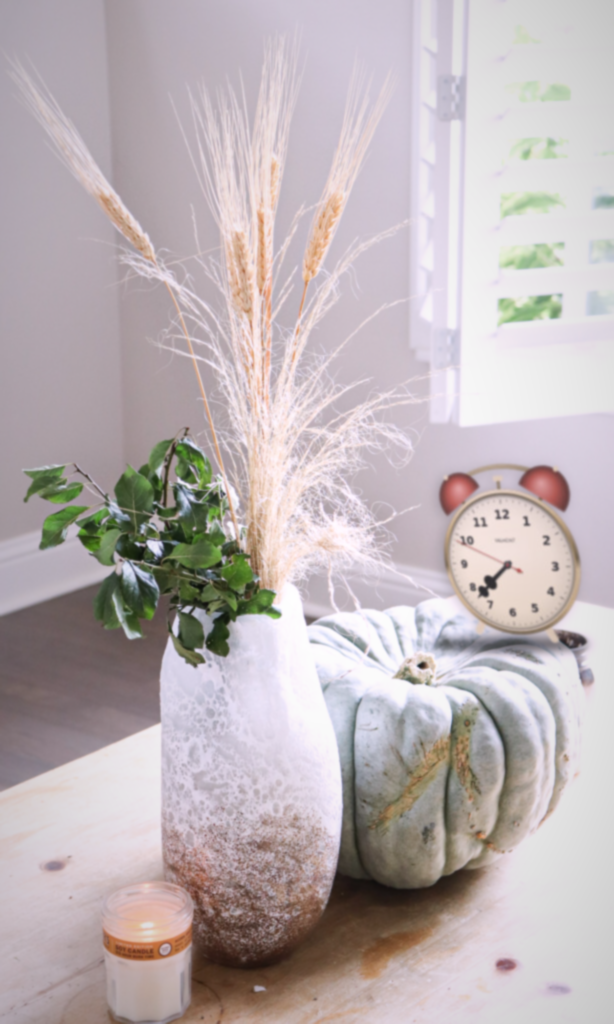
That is 7h37m49s
